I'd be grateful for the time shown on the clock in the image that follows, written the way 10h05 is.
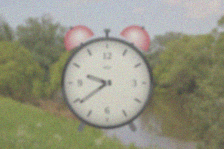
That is 9h39
